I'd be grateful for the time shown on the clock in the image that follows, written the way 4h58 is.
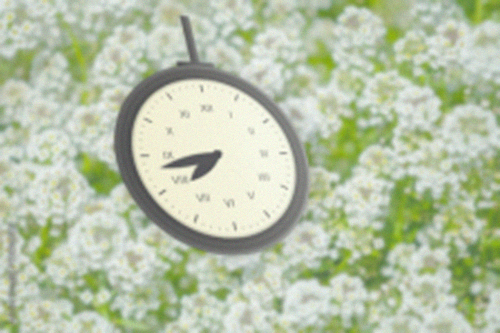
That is 7h43
